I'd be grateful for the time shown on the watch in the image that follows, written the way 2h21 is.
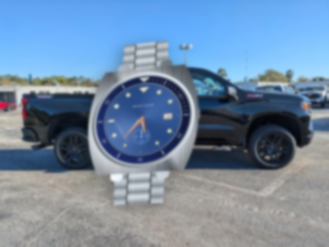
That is 5h37
